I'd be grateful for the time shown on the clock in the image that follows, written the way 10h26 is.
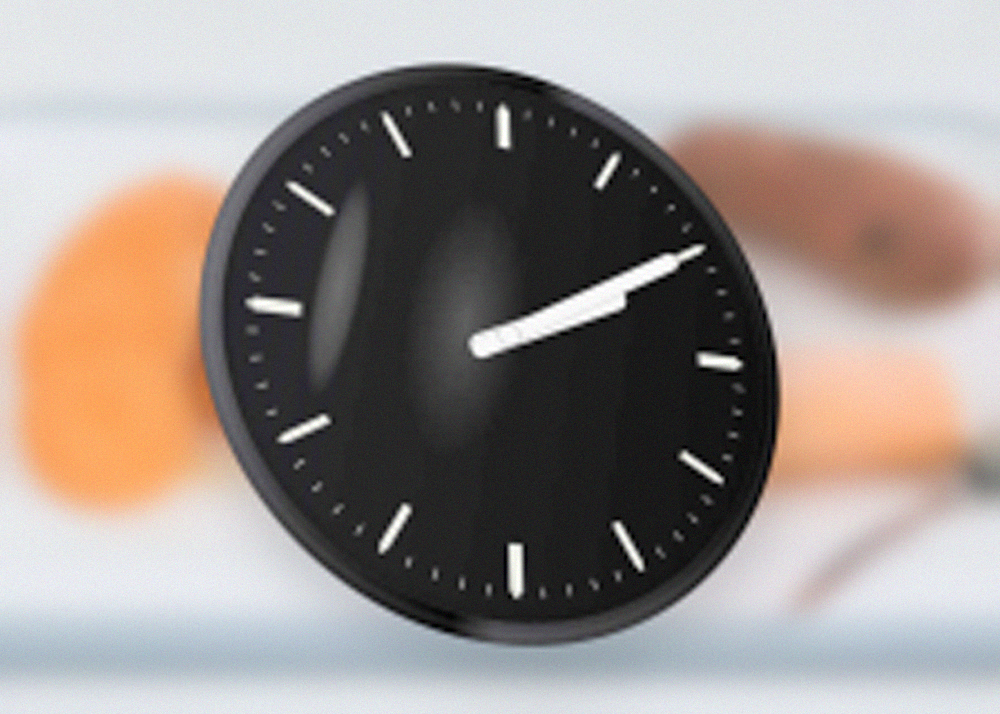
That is 2h10
